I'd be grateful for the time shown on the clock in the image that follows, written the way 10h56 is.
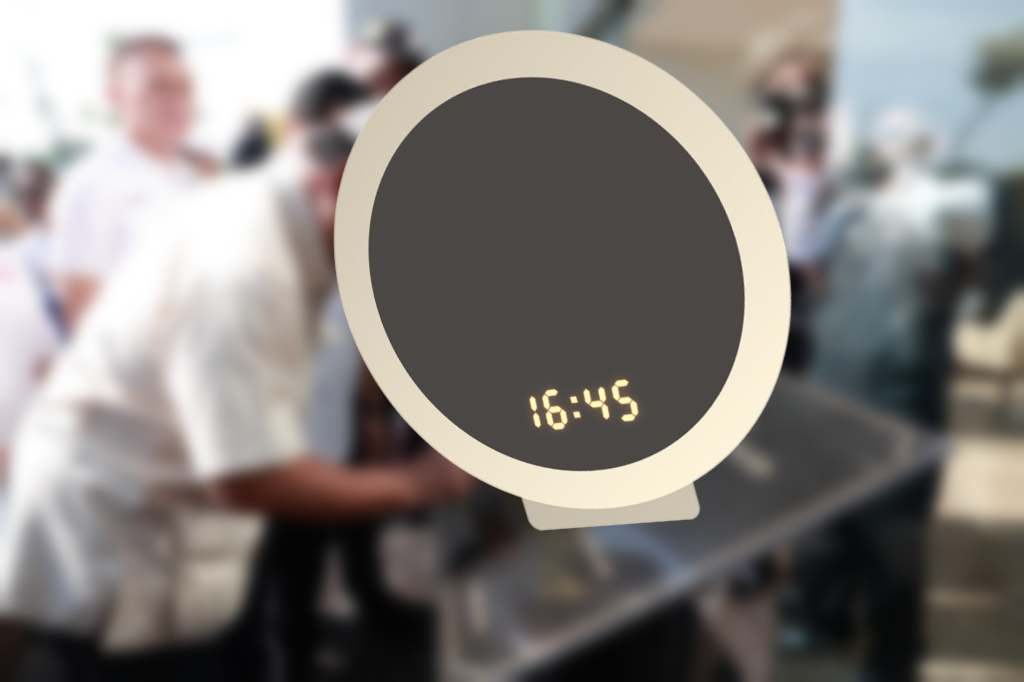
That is 16h45
